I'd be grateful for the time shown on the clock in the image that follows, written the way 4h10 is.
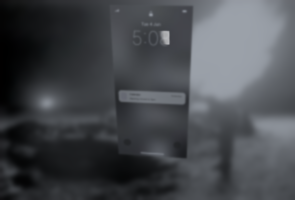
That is 5h08
